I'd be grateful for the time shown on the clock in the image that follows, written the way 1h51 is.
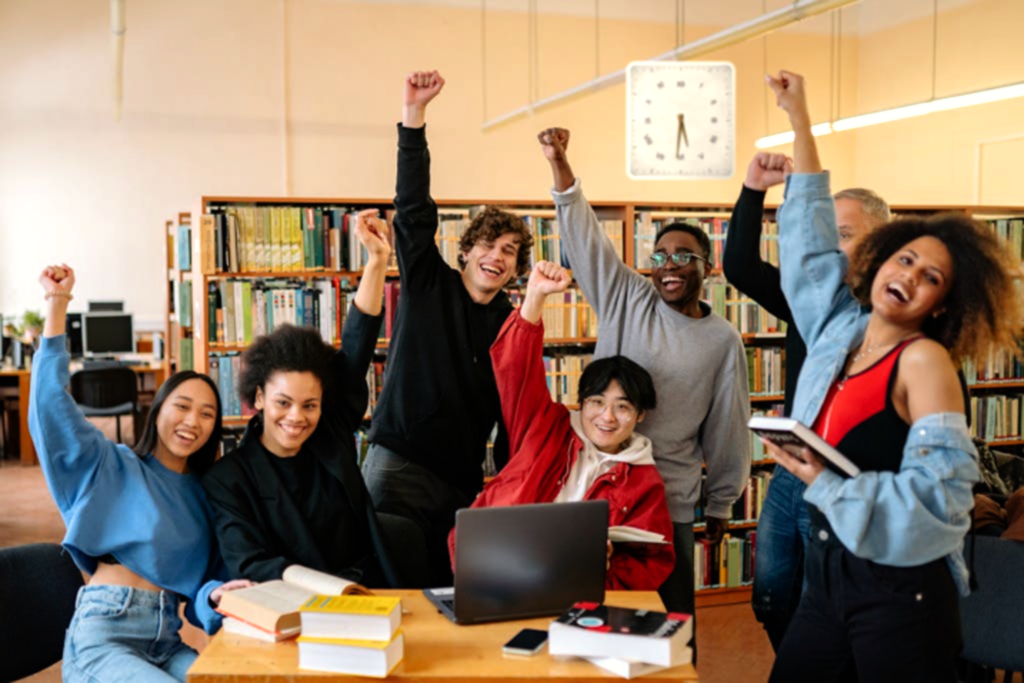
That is 5h31
